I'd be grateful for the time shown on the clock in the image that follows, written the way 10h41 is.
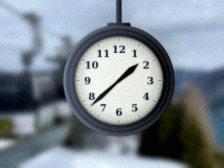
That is 1h38
